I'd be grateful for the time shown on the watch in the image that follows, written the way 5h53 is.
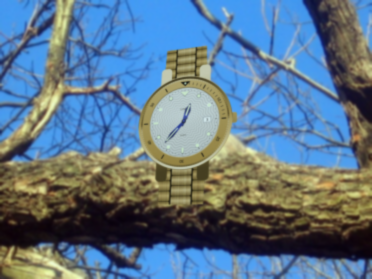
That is 12h37
